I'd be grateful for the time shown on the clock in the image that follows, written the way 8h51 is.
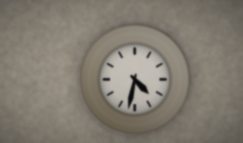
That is 4h32
